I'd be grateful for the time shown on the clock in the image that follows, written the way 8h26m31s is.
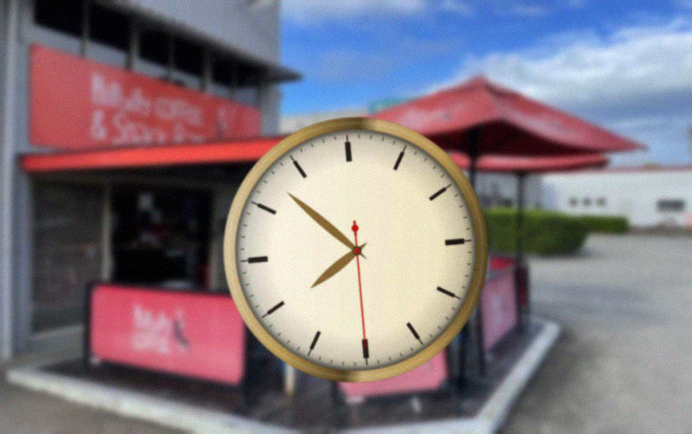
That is 7h52m30s
